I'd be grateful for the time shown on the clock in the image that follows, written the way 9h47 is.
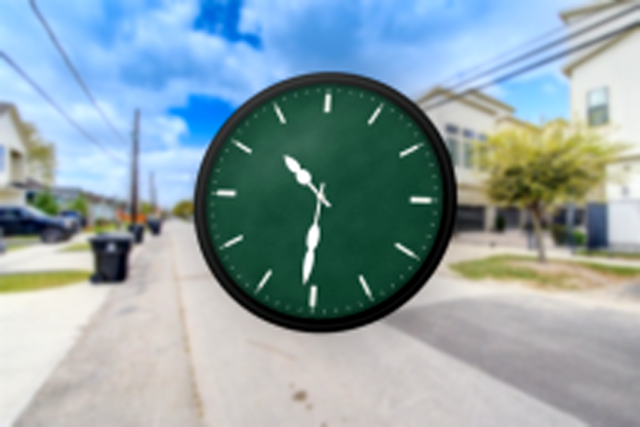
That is 10h31
